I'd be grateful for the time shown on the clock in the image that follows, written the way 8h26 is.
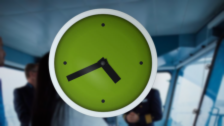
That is 4h41
